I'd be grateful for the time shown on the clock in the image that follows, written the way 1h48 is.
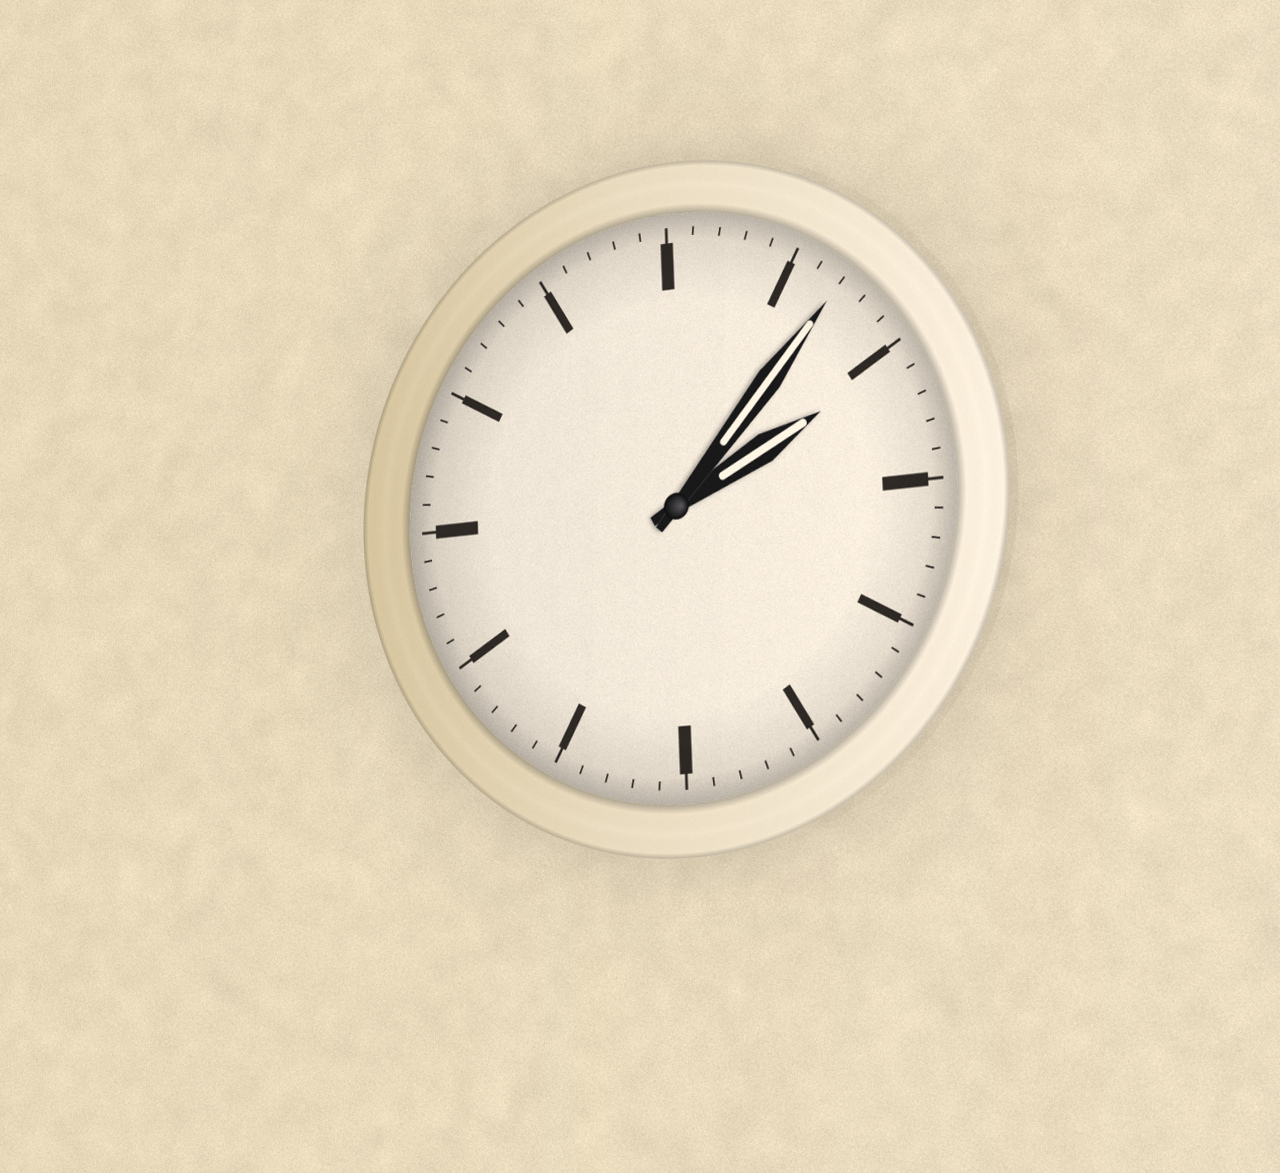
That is 2h07
